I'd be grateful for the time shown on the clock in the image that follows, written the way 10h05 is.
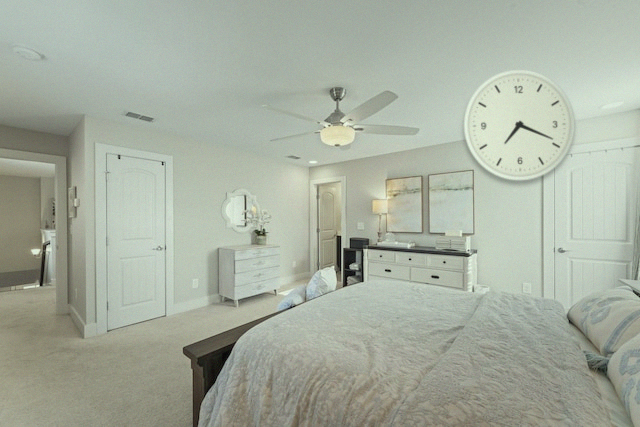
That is 7h19
